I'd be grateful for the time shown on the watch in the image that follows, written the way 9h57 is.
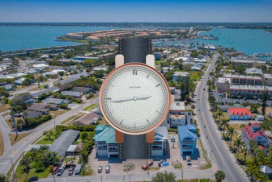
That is 2h44
